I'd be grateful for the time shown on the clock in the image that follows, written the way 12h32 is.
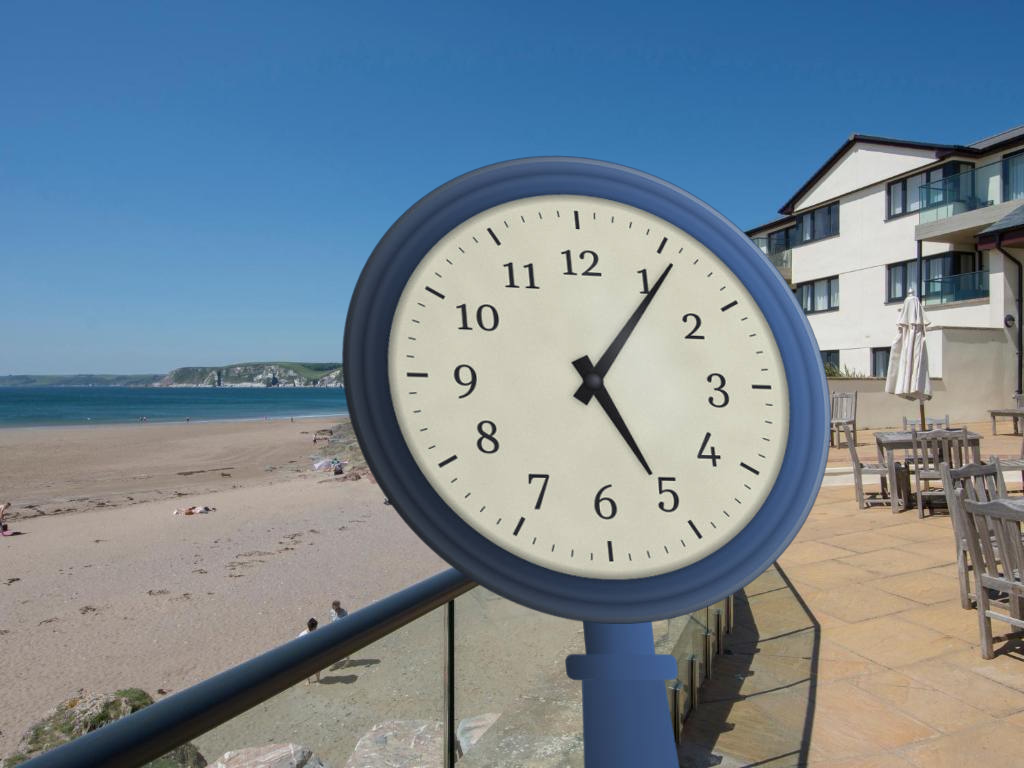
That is 5h06
